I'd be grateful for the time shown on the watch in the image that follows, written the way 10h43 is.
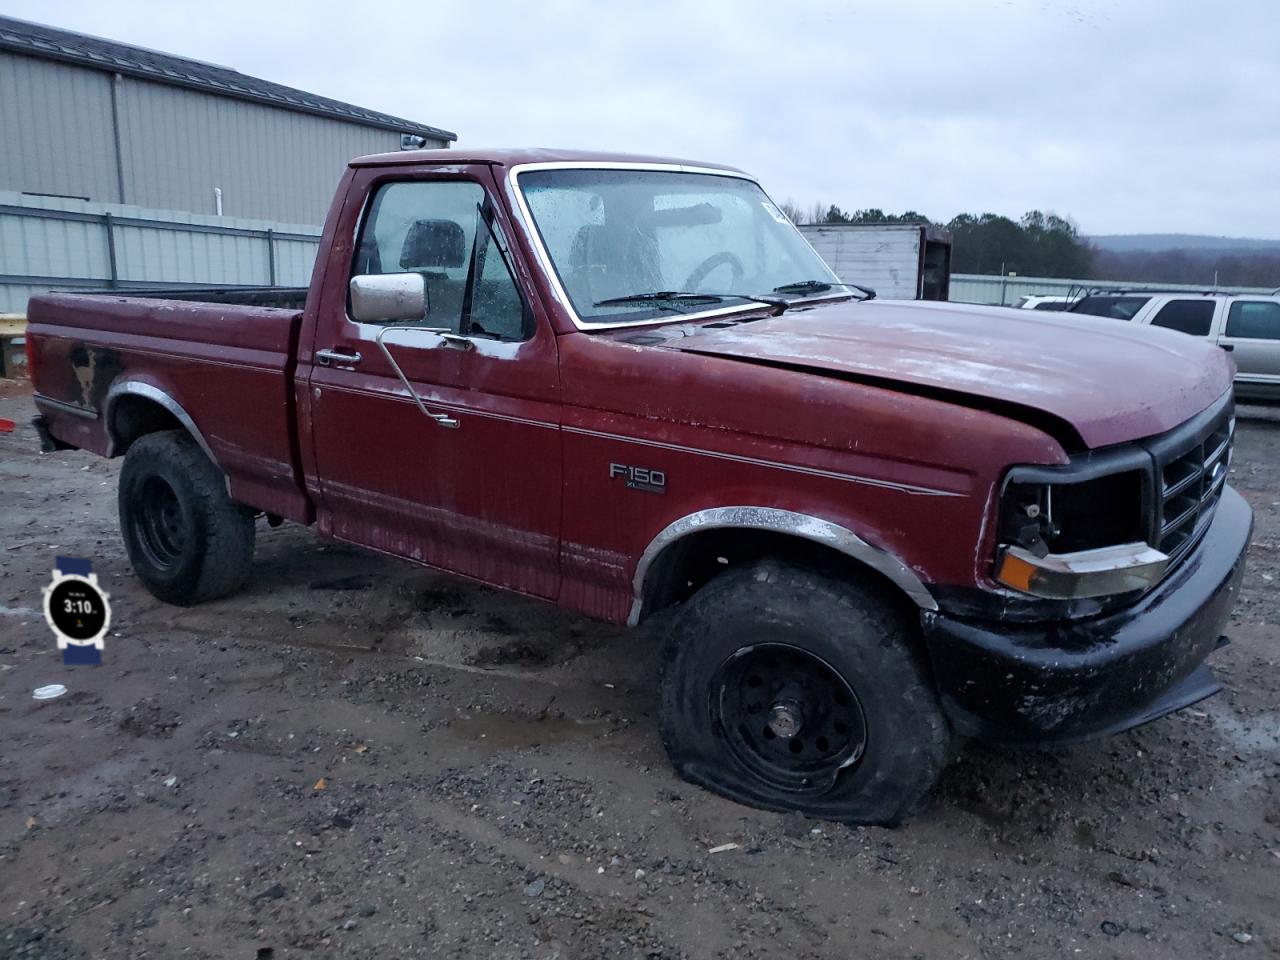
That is 3h10
